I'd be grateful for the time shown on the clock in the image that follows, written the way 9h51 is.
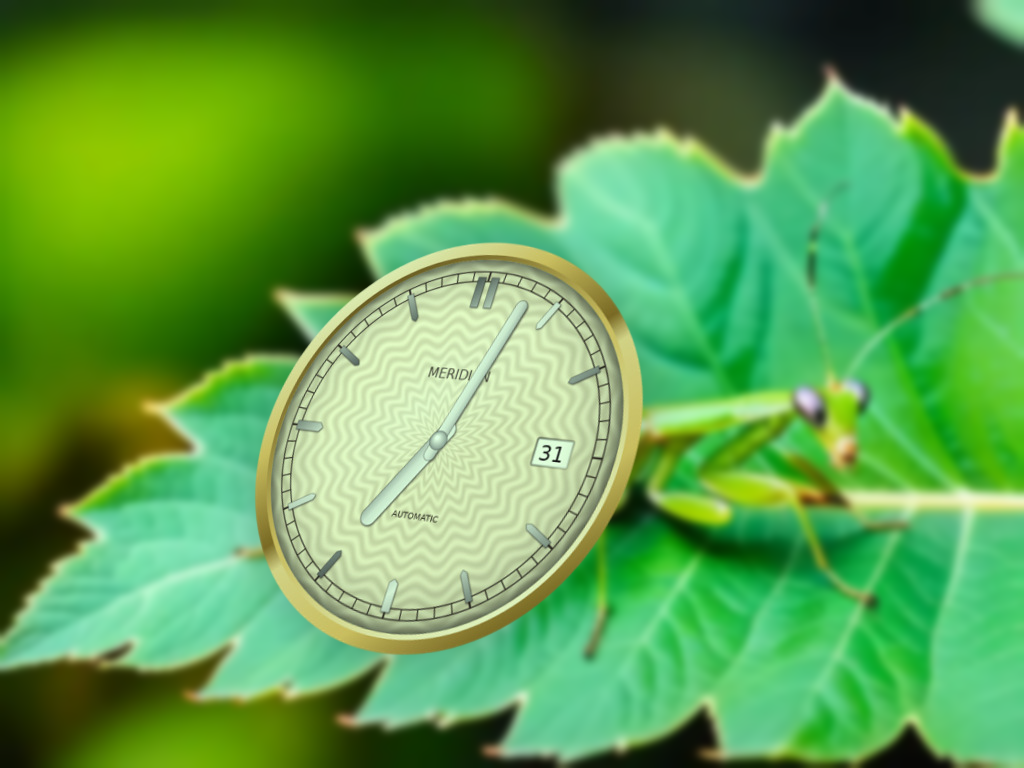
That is 7h03
